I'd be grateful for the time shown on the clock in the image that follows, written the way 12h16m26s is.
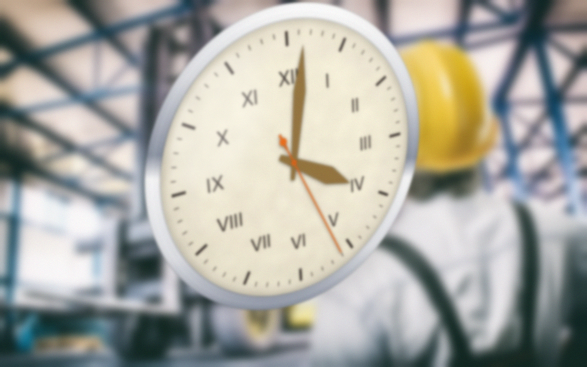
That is 4h01m26s
